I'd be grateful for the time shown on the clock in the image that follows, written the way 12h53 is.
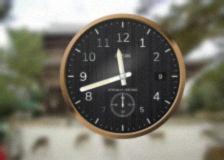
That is 11h42
